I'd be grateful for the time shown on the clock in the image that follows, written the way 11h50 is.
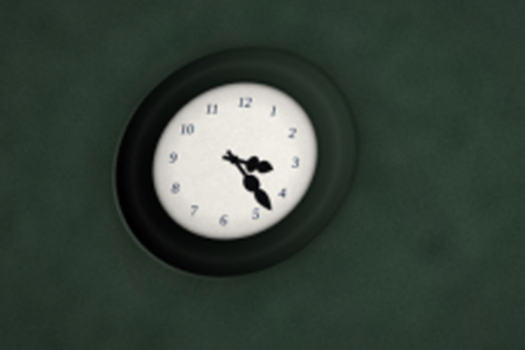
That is 3h23
